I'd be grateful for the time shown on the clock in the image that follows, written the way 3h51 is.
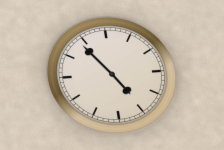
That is 4h54
